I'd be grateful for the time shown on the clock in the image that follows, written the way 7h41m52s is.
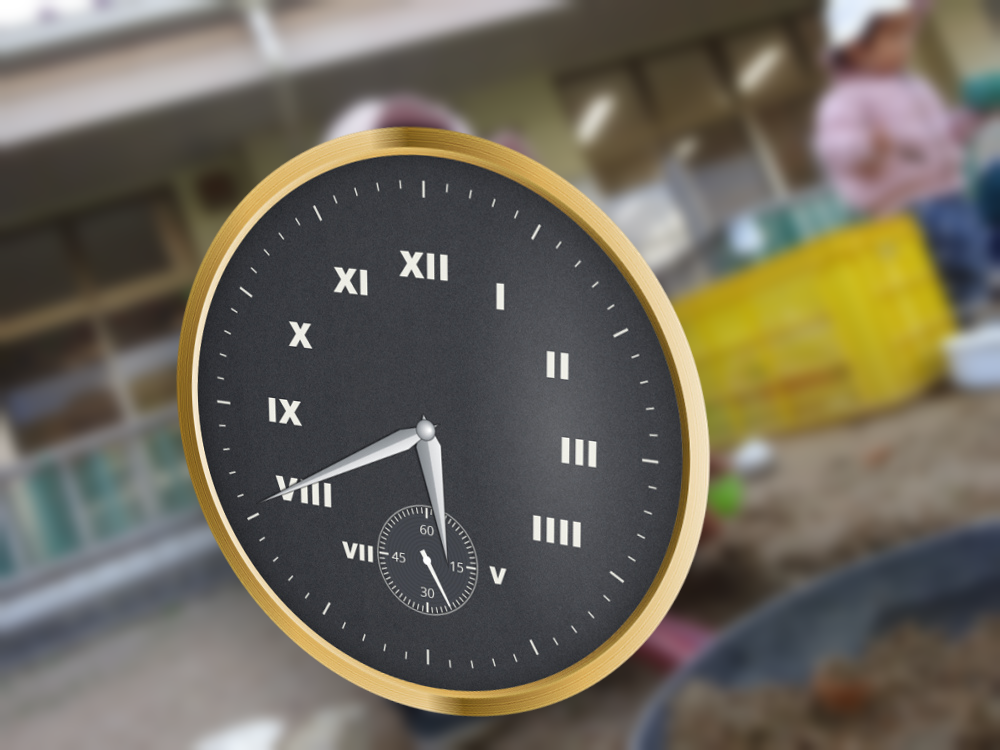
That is 5h40m25s
